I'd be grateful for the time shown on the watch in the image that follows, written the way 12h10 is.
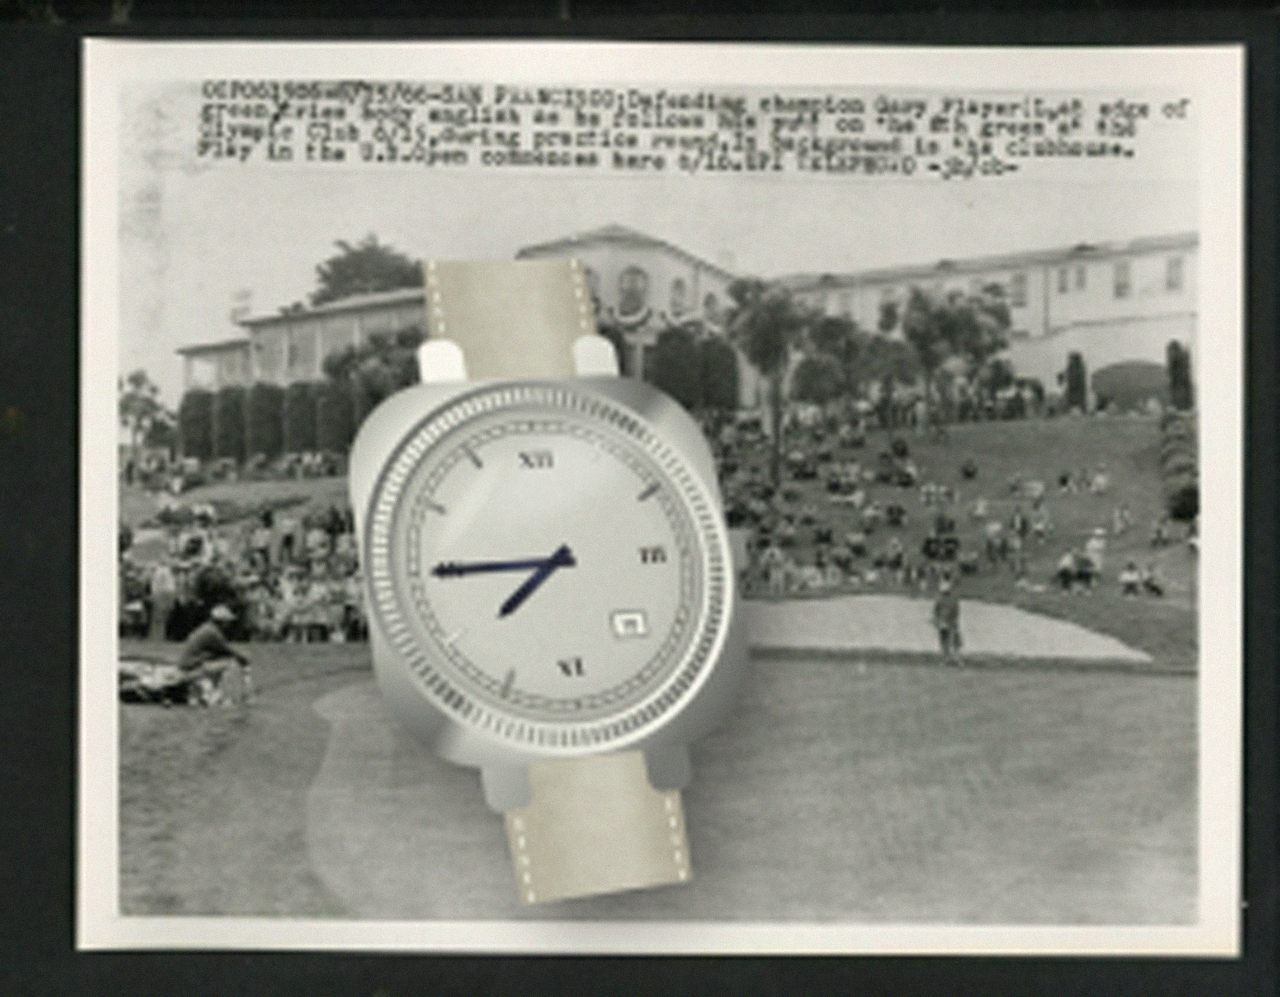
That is 7h45
